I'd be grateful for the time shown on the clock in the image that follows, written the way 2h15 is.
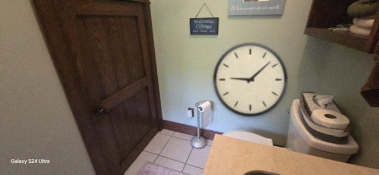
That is 9h08
